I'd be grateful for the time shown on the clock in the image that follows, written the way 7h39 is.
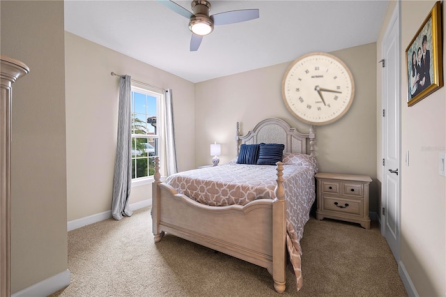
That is 5h17
